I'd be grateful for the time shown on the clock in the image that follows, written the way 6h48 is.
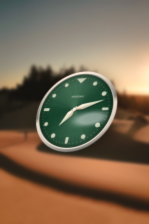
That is 7h12
